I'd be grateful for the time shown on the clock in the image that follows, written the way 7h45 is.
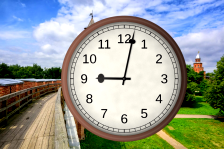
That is 9h02
